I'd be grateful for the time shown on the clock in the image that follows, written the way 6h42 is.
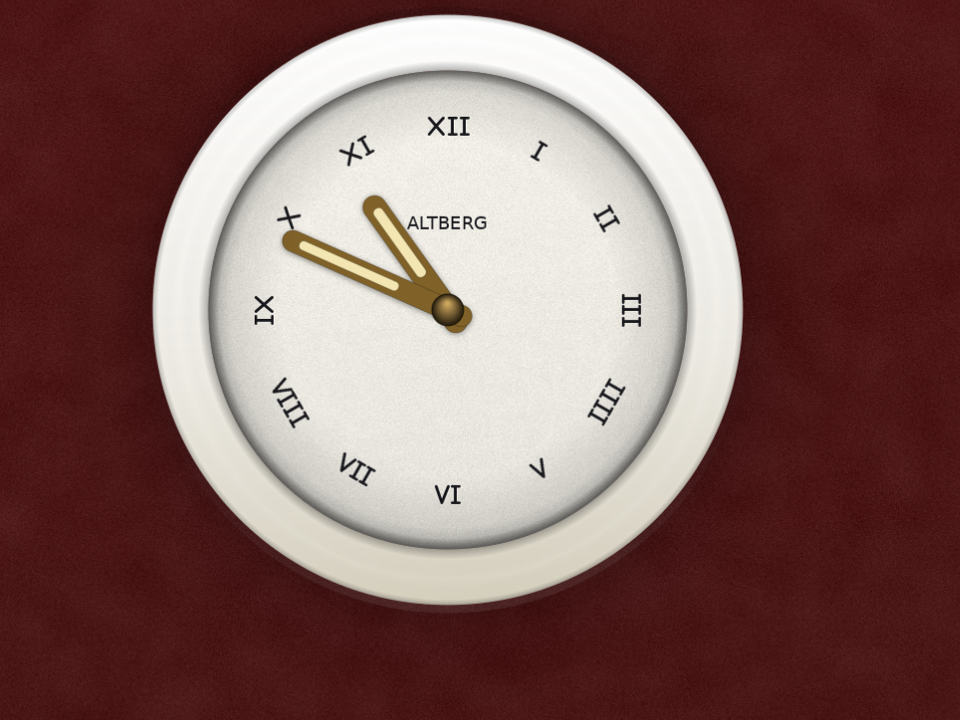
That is 10h49
